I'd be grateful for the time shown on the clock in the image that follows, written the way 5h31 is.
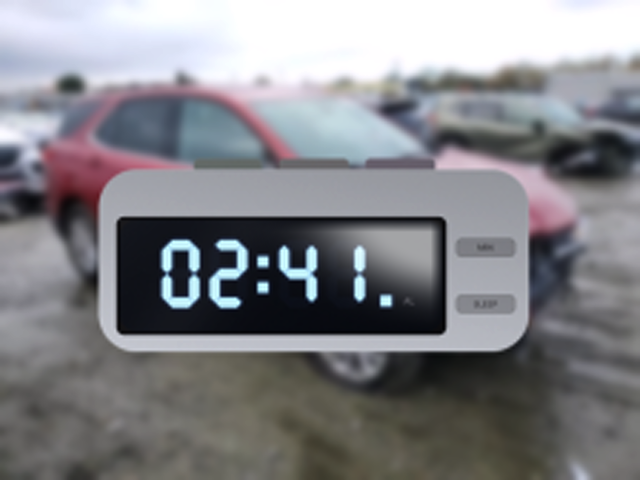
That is 2h41
